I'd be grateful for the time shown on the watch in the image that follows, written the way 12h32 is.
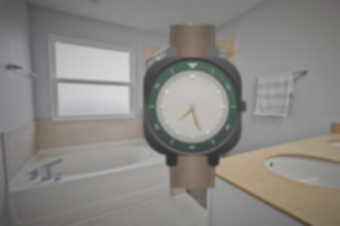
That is 7h27
